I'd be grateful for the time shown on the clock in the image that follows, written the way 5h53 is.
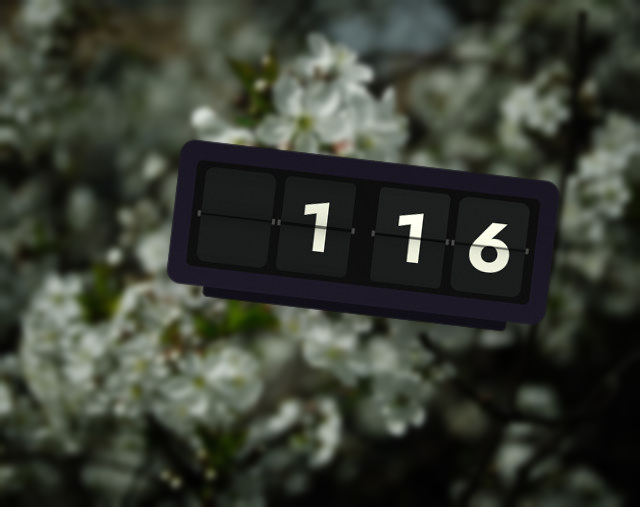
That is 1h16
